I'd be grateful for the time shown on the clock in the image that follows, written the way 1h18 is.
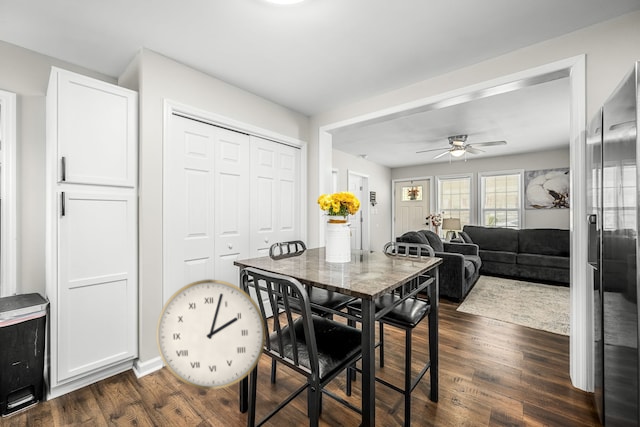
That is 2h03
